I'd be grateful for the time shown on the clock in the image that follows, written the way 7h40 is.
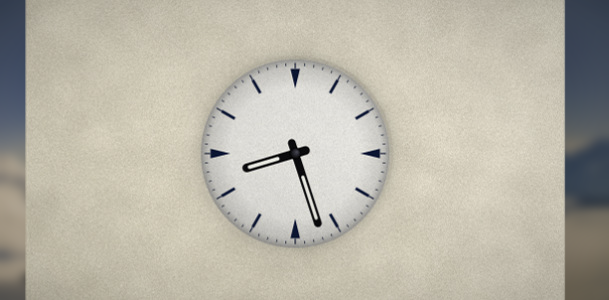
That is 8h27
